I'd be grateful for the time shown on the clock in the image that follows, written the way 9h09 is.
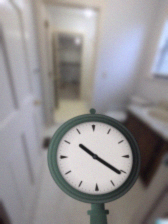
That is 10h21
